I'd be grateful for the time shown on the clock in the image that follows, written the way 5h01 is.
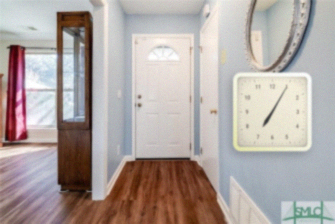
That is 7h05
